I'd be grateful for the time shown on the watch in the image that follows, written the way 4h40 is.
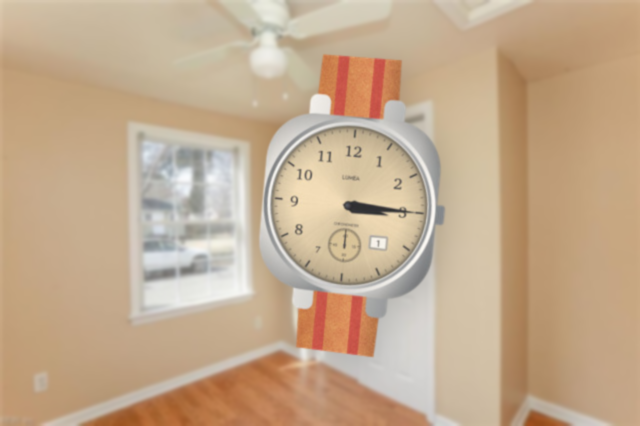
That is 3h15
